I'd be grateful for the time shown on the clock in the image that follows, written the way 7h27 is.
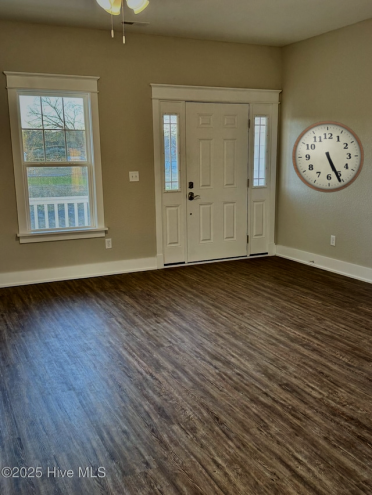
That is 5h26
